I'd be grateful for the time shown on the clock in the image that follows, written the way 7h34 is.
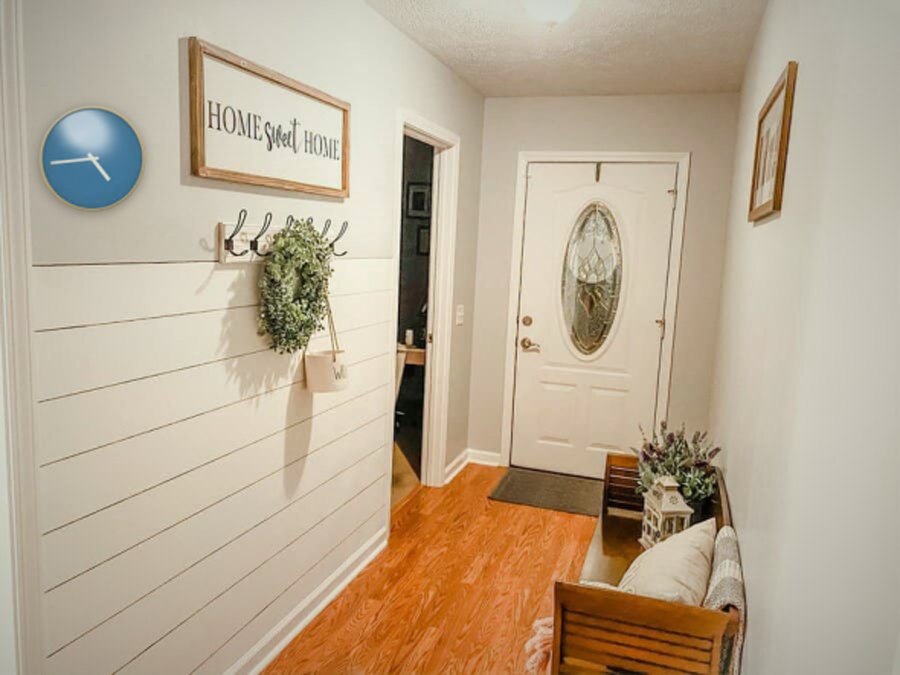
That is 4h44
